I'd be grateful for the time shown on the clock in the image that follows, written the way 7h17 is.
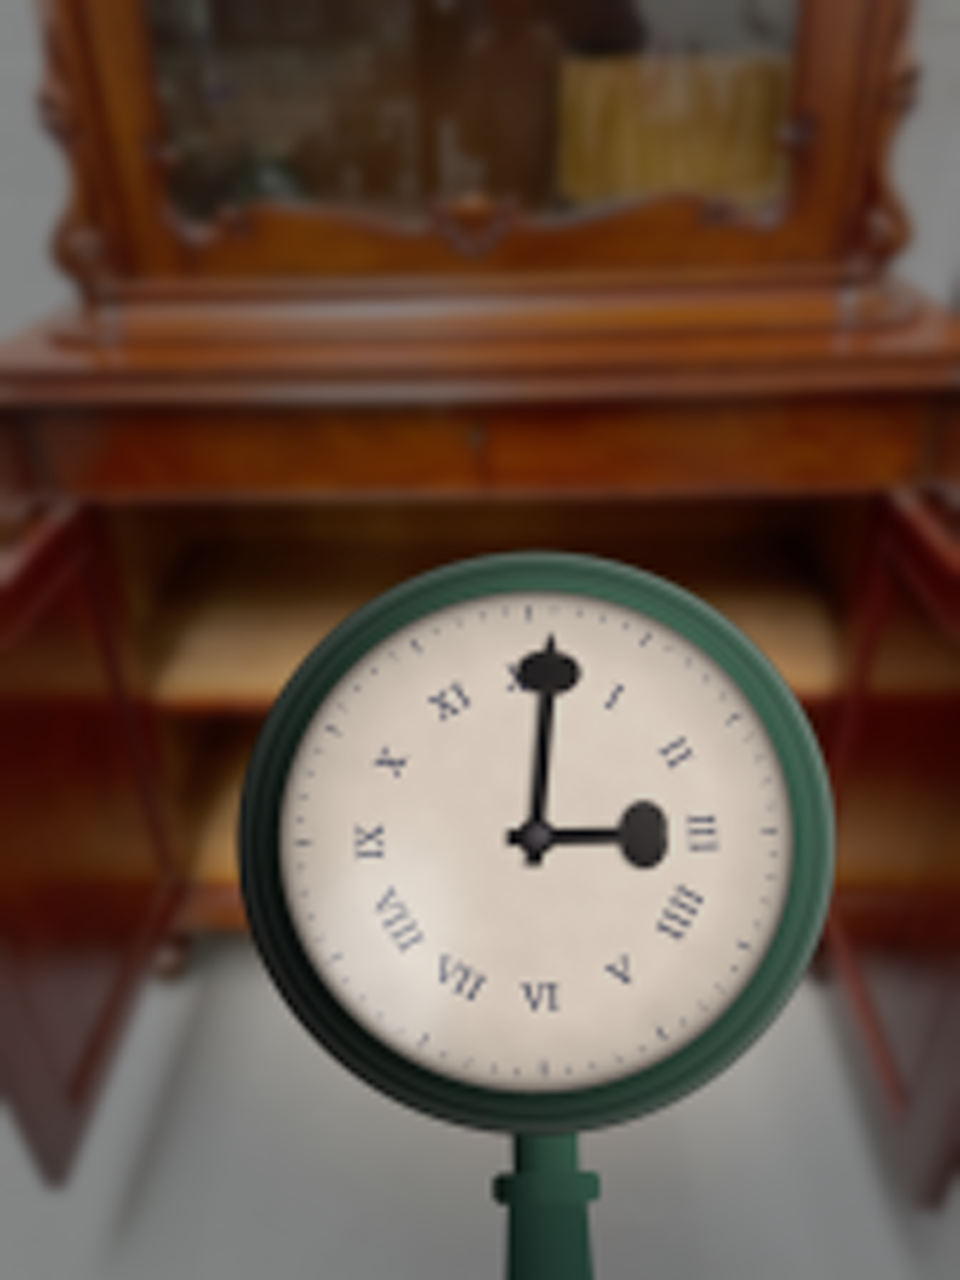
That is 3h01
